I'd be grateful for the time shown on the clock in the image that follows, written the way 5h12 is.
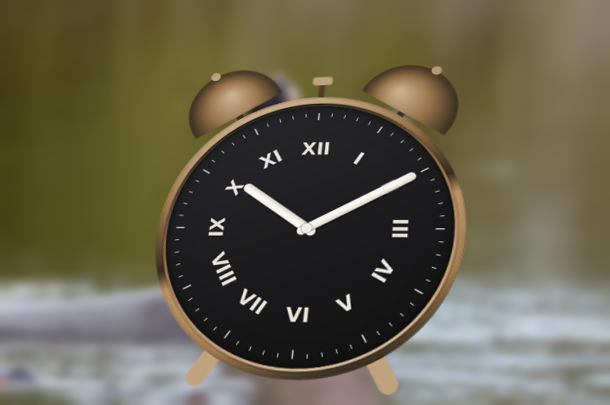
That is 10h10
